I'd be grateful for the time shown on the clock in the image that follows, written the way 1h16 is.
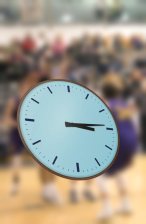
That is 3h14
